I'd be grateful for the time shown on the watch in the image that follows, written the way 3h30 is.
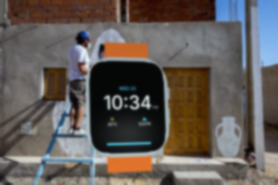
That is 10h34
